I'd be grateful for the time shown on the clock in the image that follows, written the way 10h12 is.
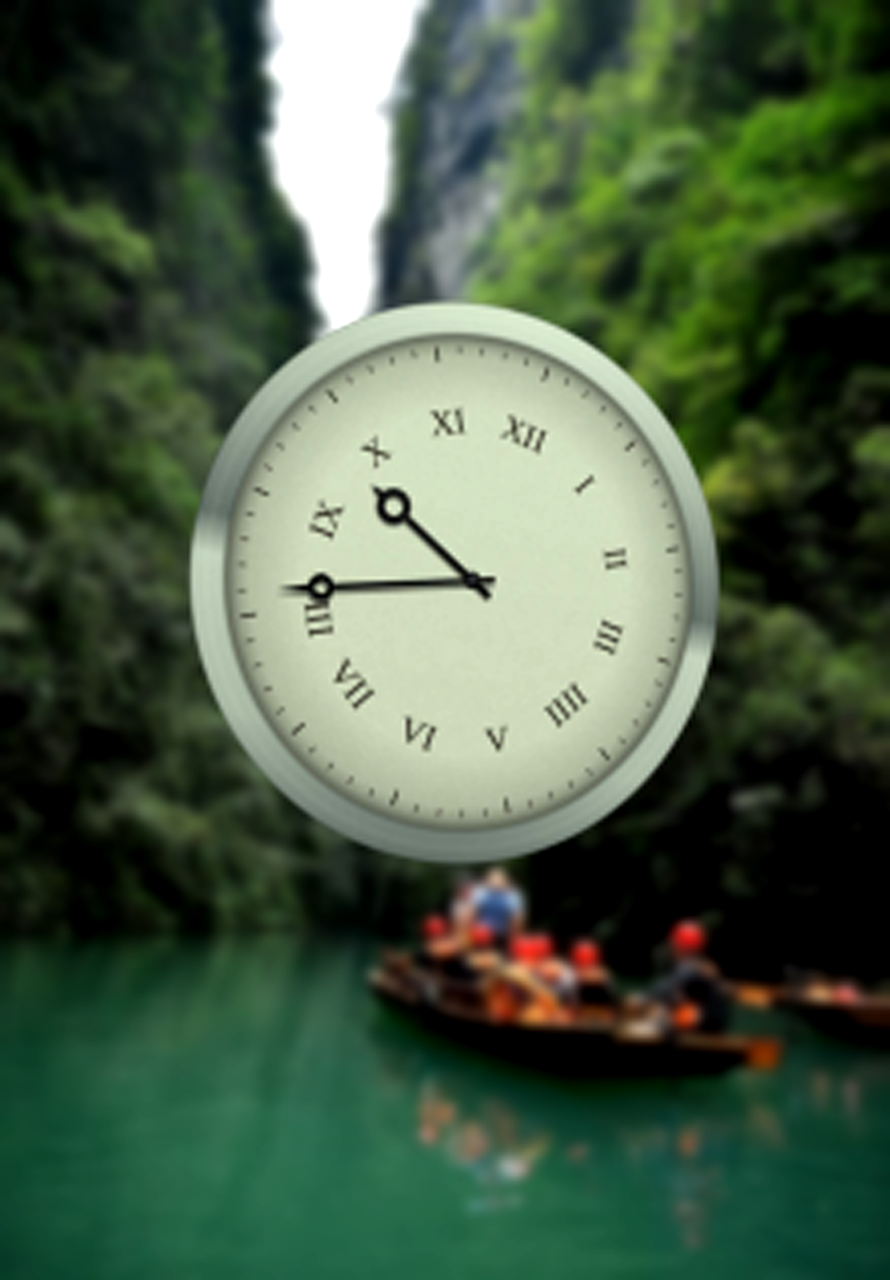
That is 9h41
